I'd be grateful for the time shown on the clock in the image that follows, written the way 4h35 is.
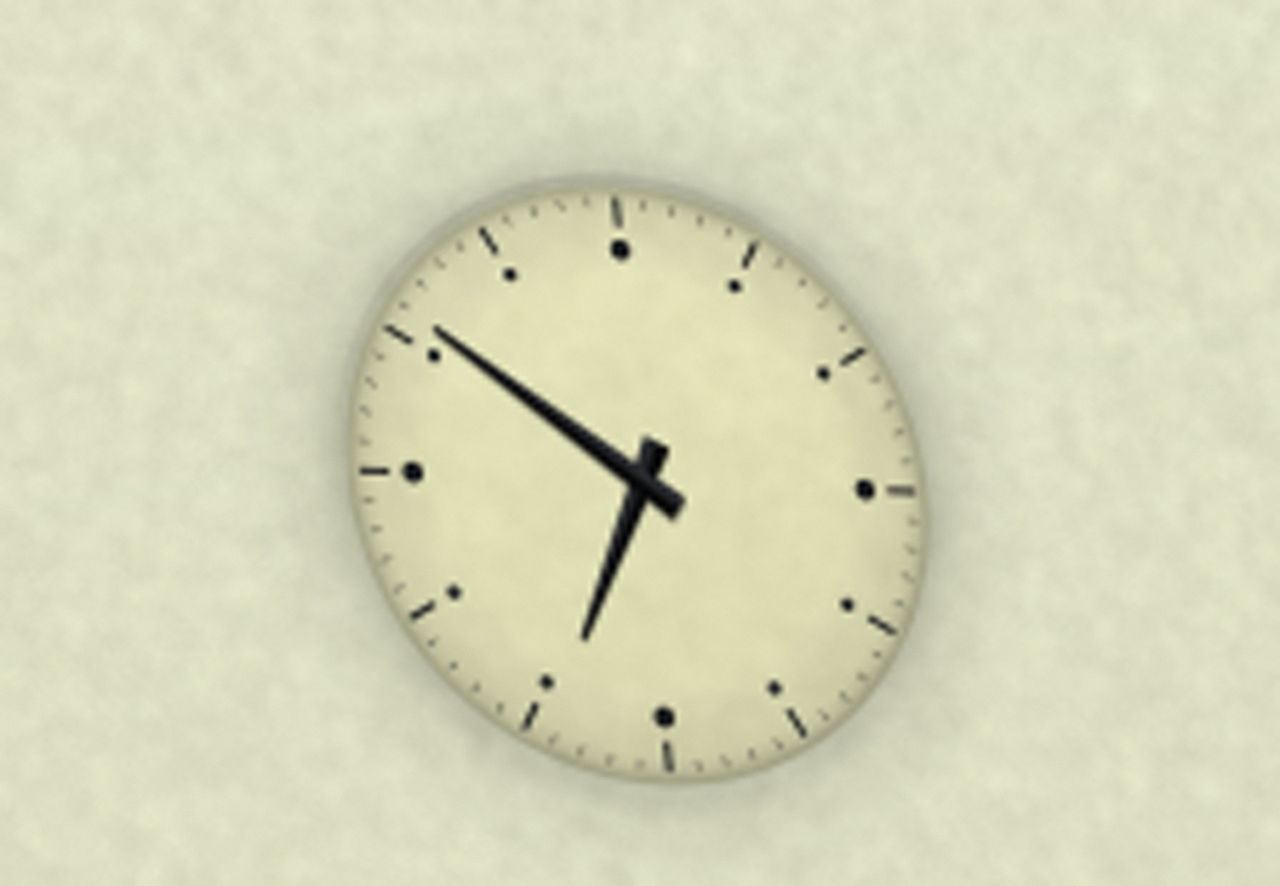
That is 6h51
